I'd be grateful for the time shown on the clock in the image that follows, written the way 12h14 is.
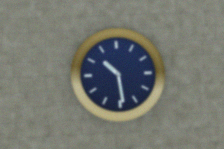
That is 10h29
